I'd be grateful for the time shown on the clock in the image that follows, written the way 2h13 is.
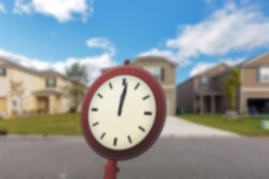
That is 12h01
